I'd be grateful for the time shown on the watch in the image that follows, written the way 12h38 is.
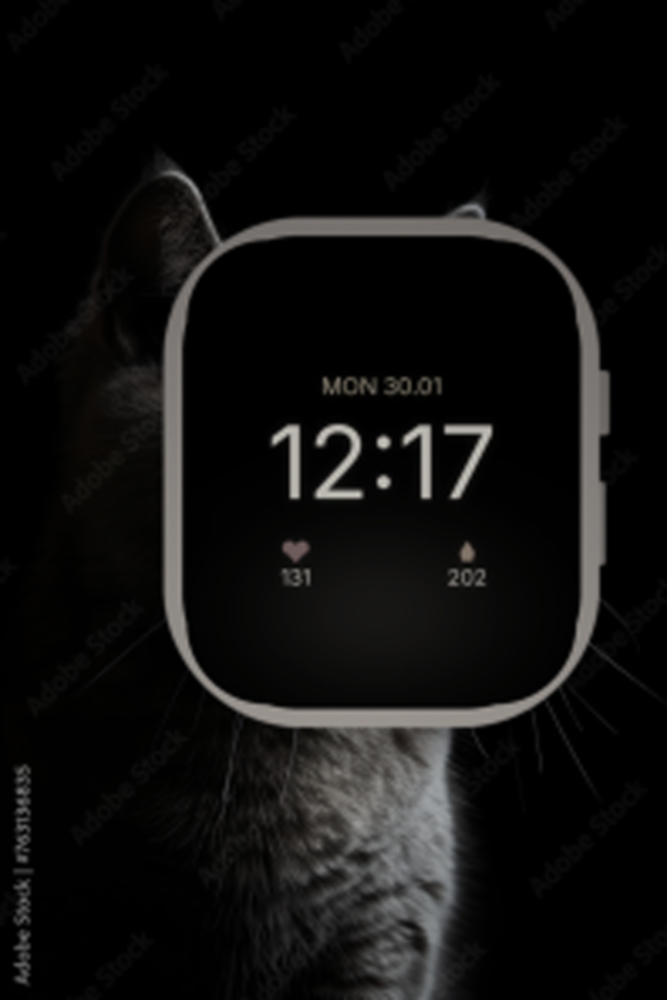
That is 12h17
